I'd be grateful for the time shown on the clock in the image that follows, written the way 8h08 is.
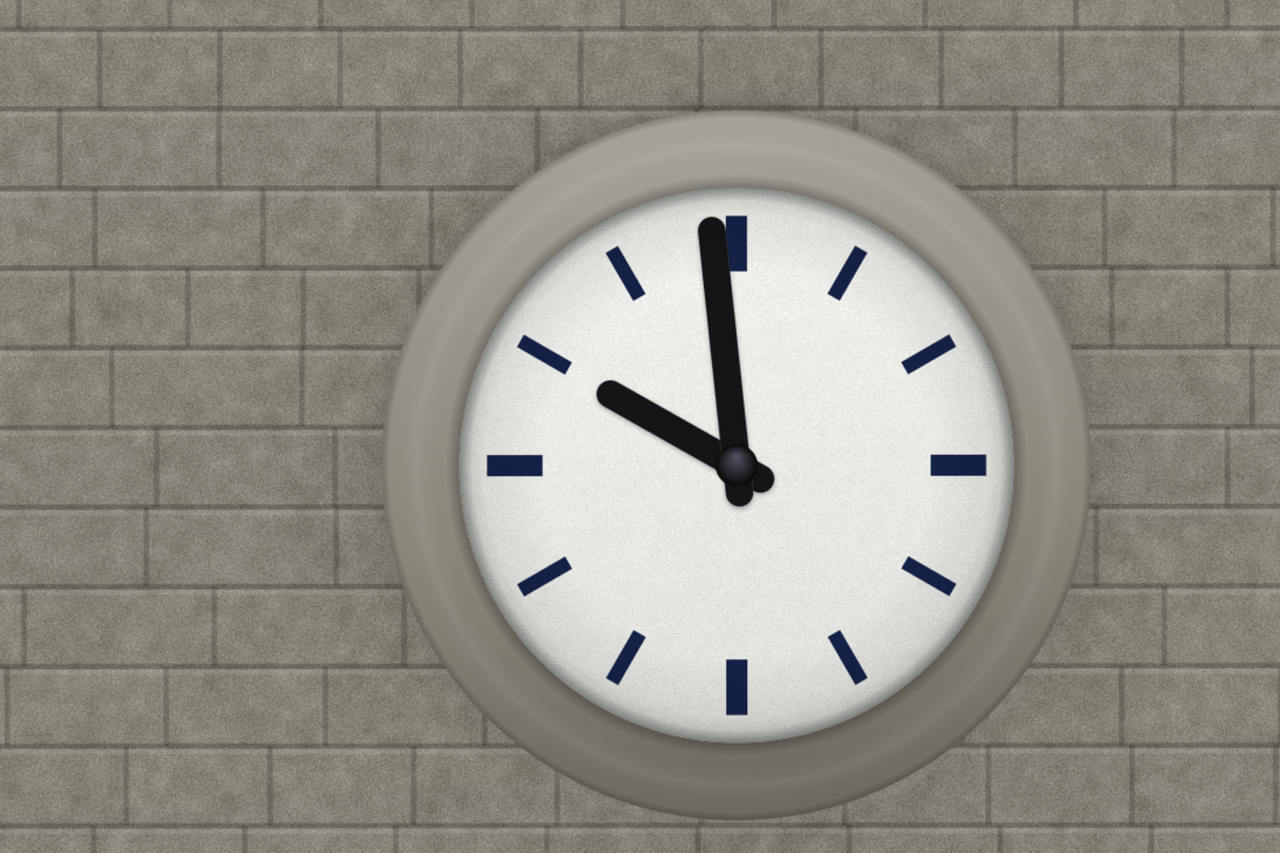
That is 9h59
